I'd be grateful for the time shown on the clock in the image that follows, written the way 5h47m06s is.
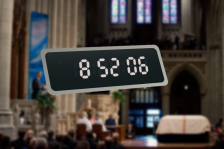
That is 8h52m06s
